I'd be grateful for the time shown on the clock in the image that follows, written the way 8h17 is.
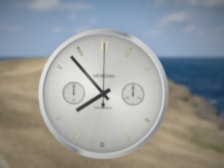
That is 7h53
